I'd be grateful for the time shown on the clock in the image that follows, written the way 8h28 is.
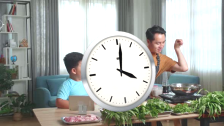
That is 4h01
